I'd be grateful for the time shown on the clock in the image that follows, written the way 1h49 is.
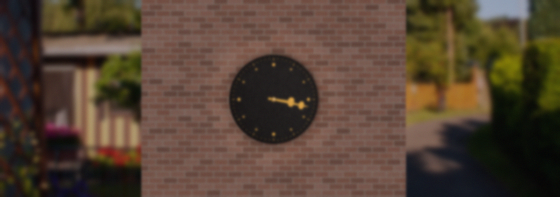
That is 3h17
